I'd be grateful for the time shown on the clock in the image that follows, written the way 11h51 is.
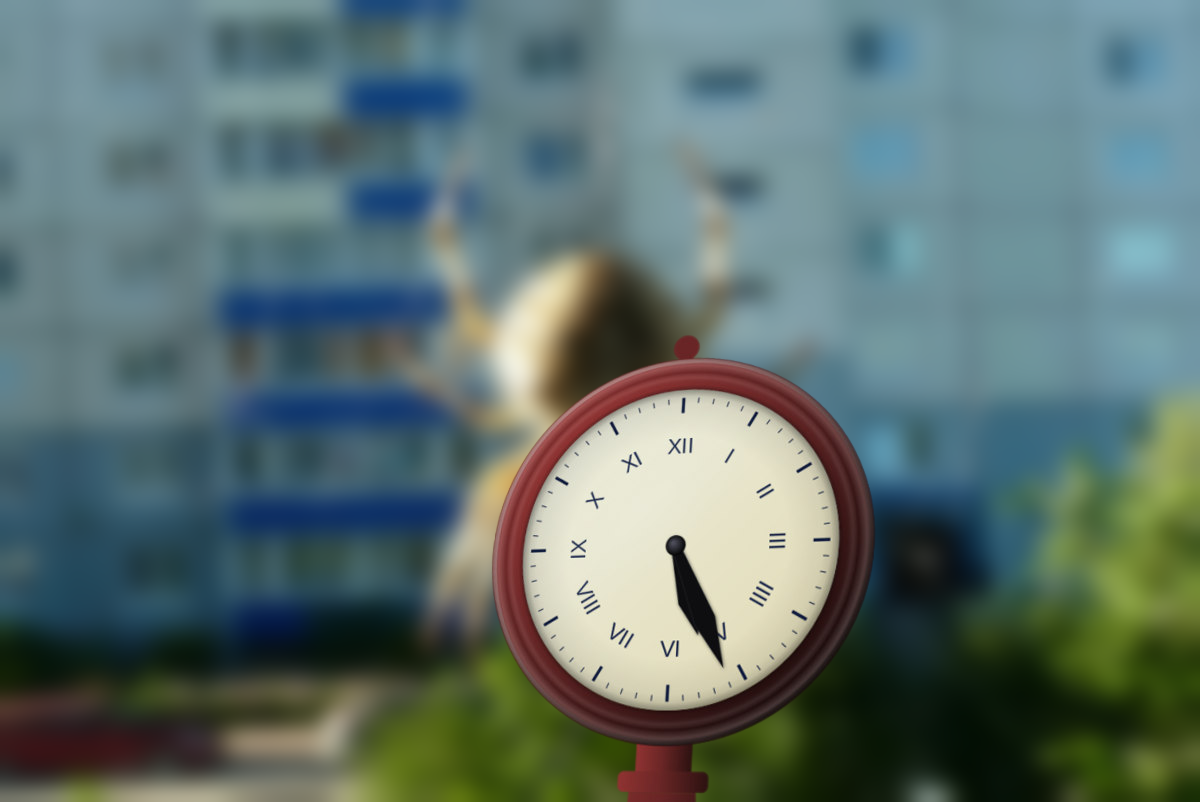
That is 5h26
